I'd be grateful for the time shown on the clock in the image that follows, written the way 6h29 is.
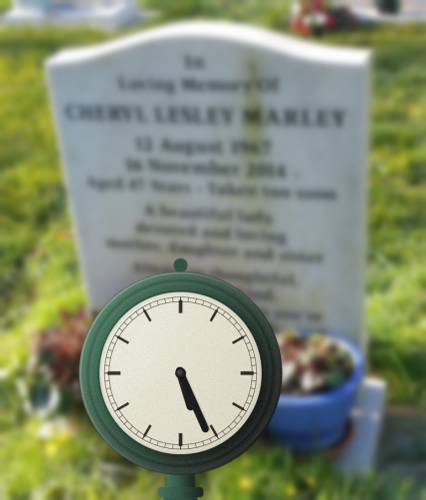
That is 5h26
